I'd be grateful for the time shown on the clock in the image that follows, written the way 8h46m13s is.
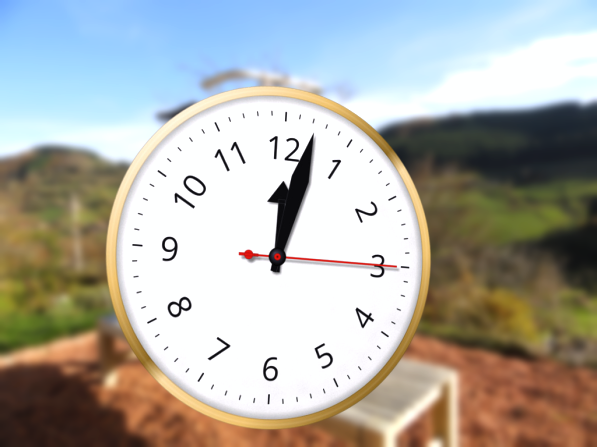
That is 12h02m15s
